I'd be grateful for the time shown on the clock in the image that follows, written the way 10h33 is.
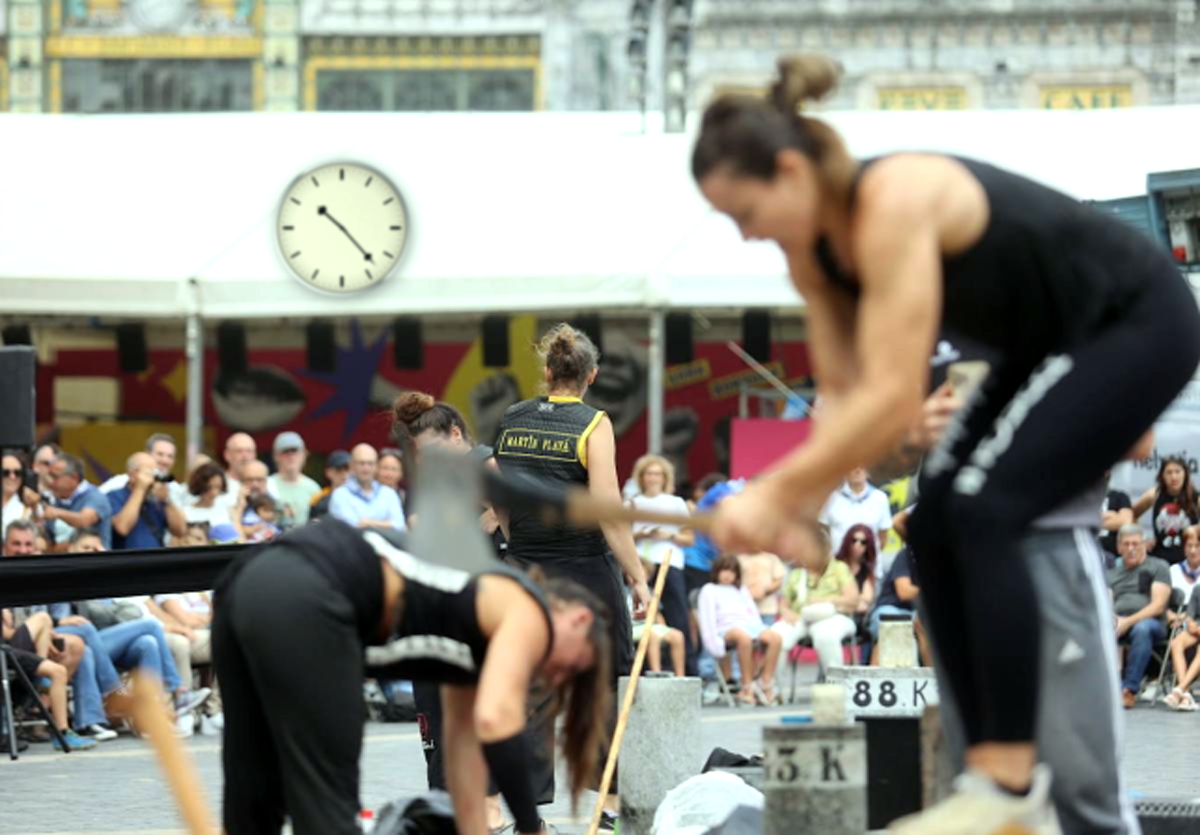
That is 10h23
